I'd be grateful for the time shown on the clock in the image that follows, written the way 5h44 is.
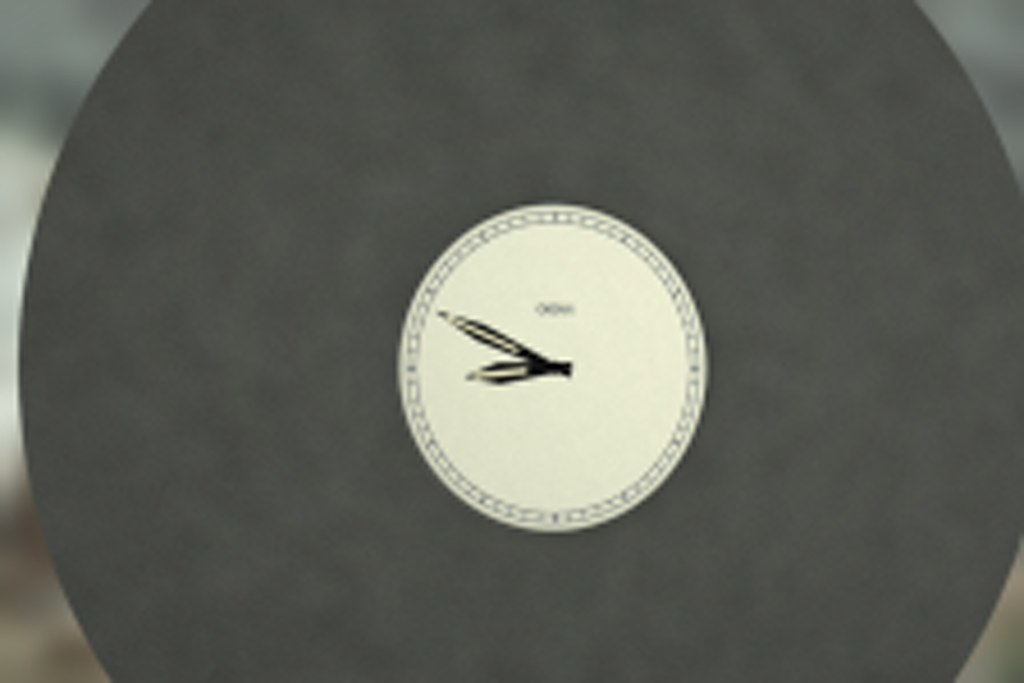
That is 8h49
